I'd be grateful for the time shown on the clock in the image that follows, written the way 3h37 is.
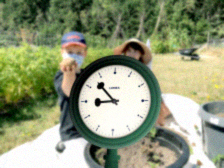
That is 8h53
